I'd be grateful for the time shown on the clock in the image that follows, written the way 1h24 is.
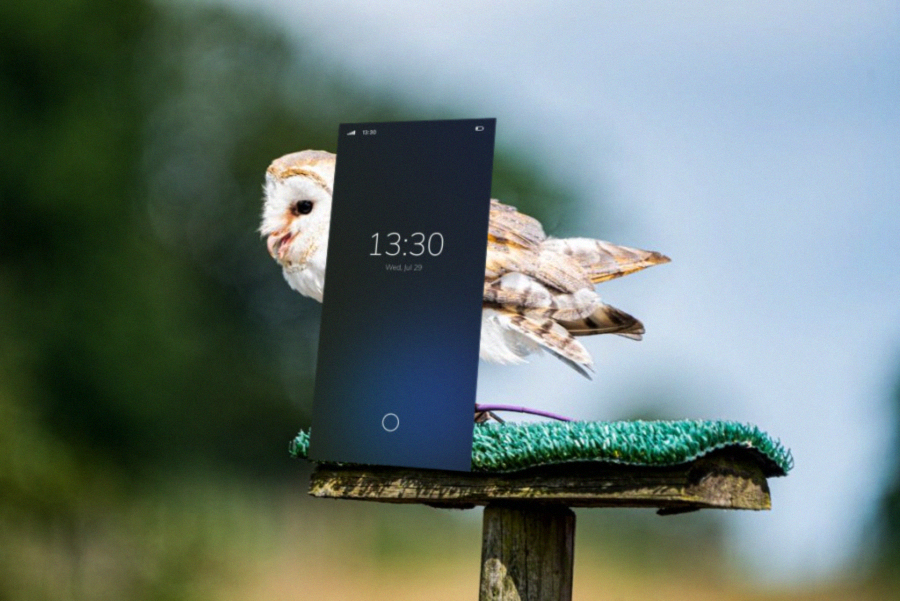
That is 13h30
